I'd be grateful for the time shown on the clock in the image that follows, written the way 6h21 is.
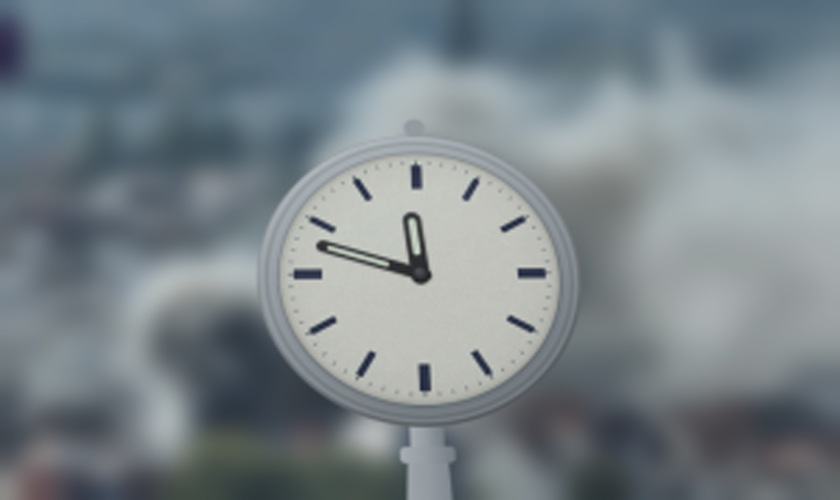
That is 11h48
